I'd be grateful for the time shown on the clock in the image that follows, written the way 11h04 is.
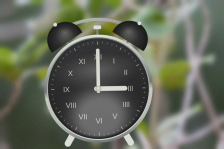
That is 3h00
